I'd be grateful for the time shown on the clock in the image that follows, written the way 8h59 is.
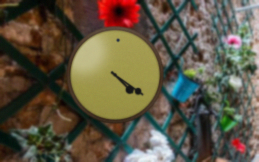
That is 4h20
